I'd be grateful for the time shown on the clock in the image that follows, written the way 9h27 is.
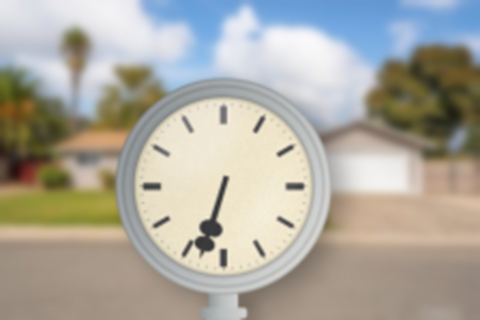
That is 6h33
